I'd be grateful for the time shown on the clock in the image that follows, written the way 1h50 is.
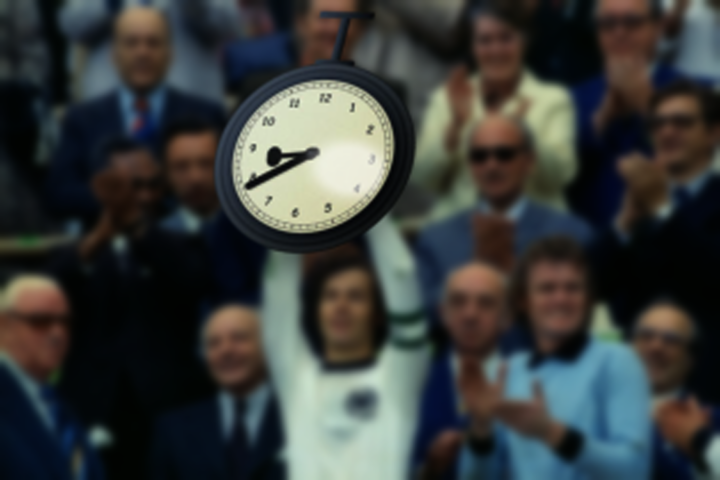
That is 8h39
